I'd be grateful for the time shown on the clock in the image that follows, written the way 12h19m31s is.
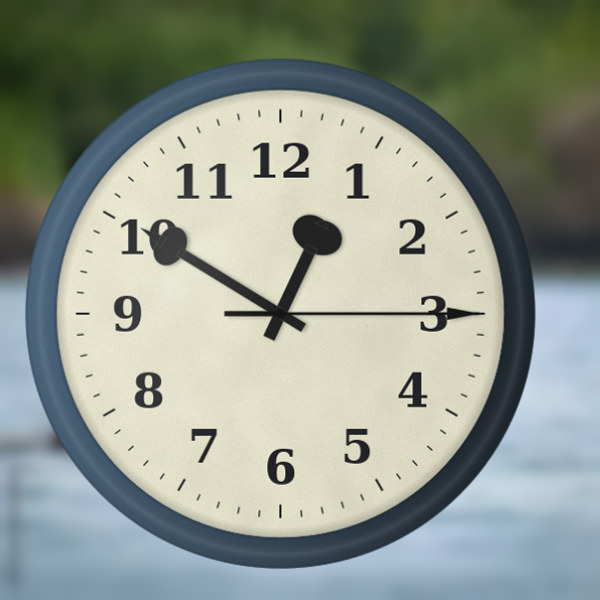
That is 12h50m15s
